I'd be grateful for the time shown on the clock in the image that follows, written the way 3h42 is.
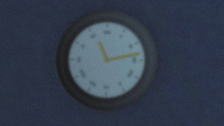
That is 11h13
